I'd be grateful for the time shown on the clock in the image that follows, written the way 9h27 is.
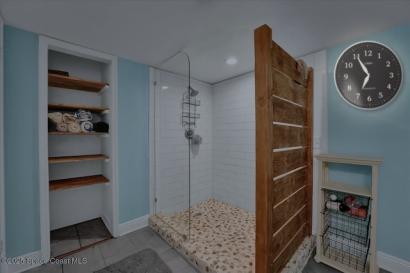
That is 6h55
